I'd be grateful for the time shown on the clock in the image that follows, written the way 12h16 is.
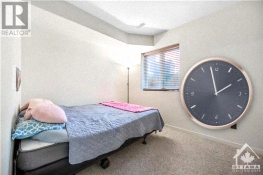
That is 1h58
